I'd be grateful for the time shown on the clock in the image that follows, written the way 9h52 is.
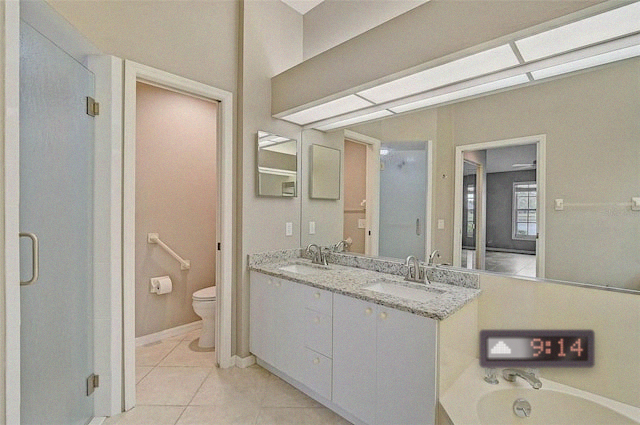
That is 9h14
